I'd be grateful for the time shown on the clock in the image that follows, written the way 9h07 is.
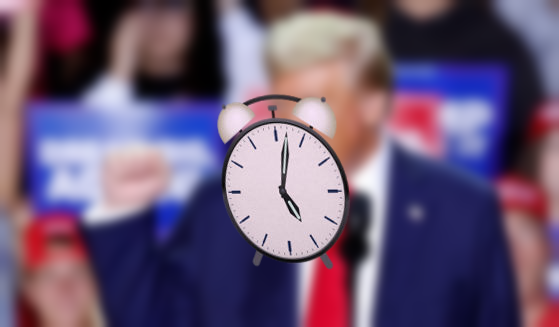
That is 5h02
